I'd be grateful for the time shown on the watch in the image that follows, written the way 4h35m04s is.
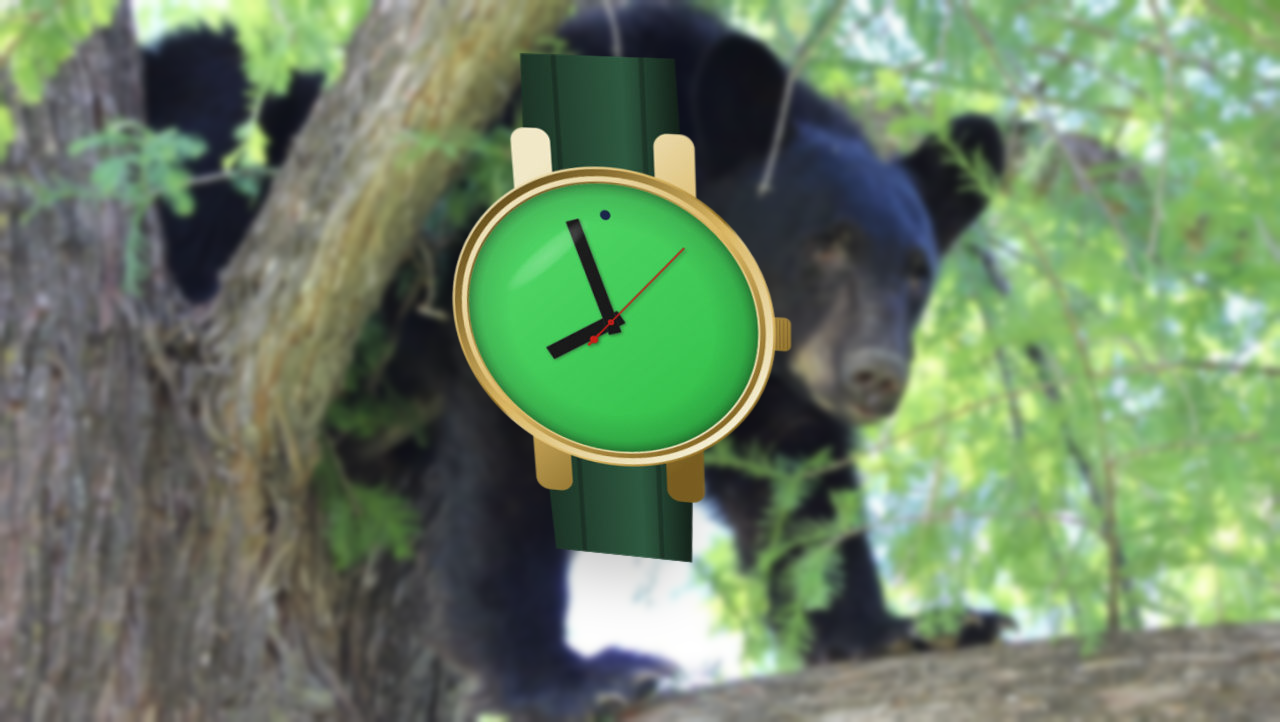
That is 7h57m07s
